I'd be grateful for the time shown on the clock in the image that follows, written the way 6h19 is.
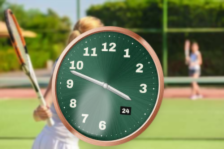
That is 3h48
